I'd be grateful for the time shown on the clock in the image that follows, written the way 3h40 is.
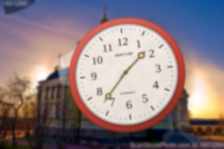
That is 1h37
